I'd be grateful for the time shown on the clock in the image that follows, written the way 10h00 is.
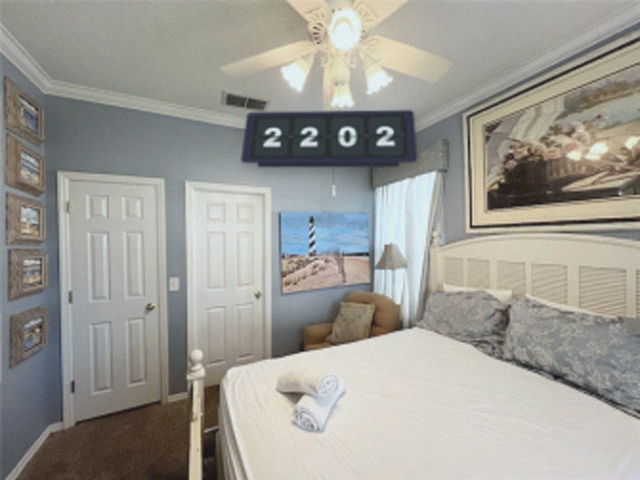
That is 22h02
